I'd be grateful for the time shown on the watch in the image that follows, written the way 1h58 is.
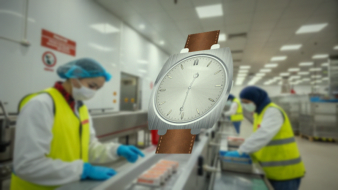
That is 12h31
